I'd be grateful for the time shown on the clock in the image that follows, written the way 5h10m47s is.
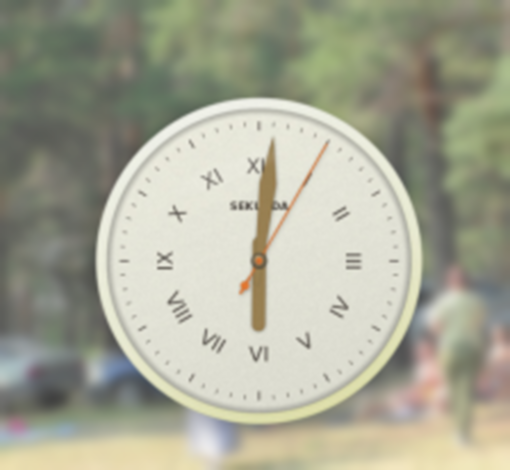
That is 6h01m05s
